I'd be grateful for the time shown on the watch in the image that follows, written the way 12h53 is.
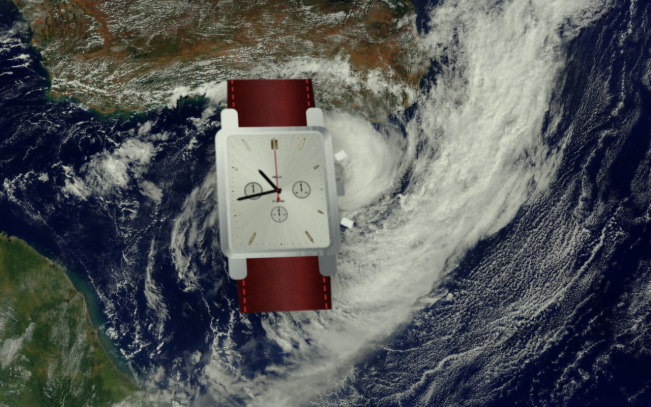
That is 10h43
